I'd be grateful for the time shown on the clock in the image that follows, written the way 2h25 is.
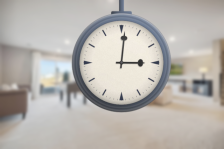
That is 3h01
